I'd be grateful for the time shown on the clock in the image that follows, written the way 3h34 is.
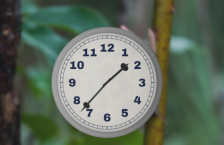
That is 1h37
